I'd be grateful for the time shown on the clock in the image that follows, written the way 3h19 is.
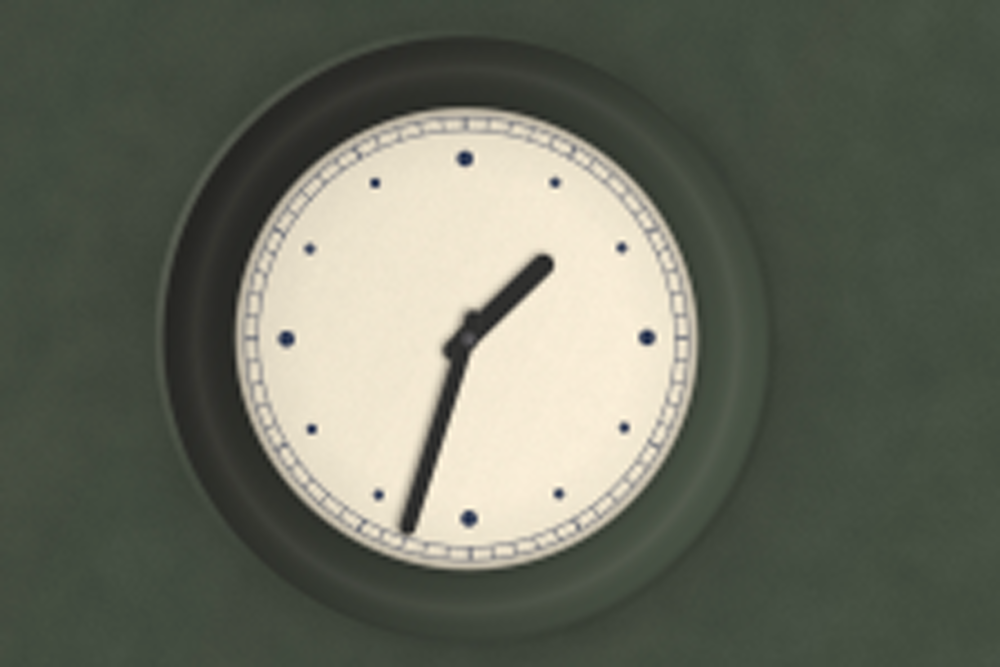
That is 1h33
